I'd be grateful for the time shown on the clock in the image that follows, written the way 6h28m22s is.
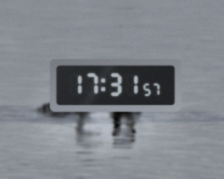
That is 17h31m57s
